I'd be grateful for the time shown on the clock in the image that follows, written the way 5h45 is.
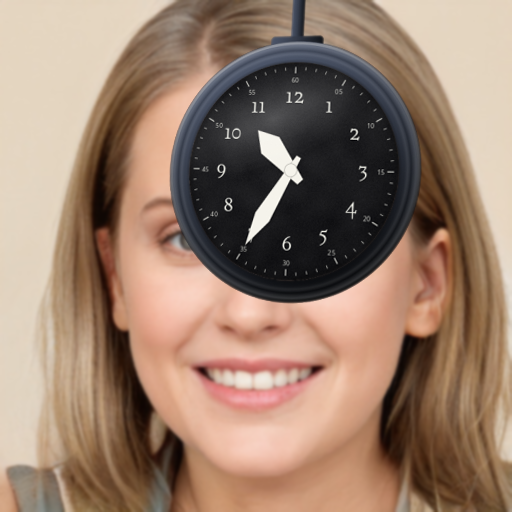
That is 10h35
